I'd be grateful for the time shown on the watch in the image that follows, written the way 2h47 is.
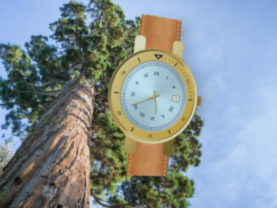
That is 5h41
